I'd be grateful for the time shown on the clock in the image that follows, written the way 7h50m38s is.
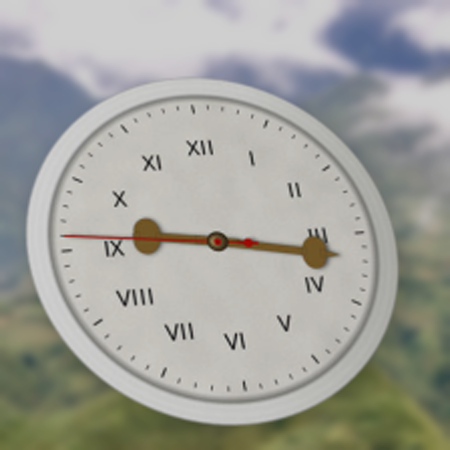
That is 9h16m46s
